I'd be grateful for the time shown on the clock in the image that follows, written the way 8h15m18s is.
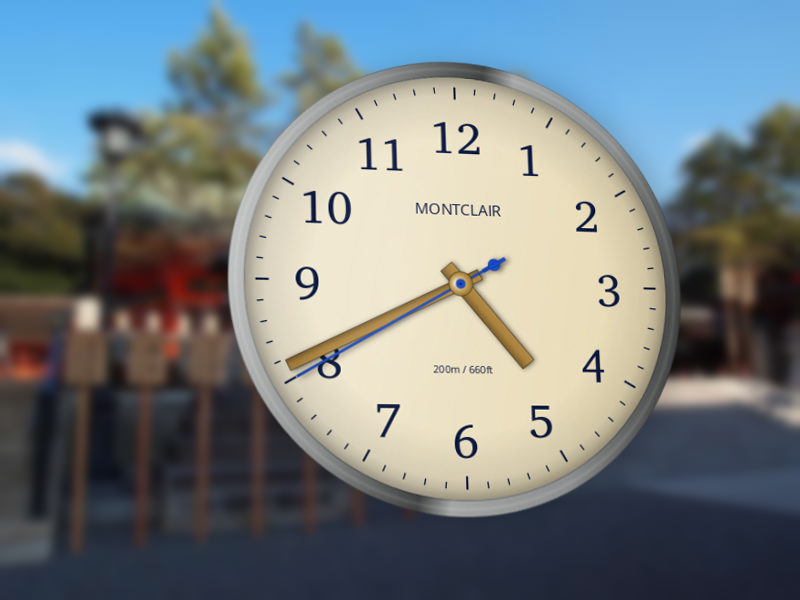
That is 4h40m40s
